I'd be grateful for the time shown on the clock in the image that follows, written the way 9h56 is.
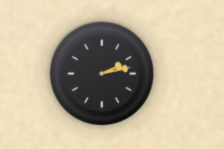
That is 2h13
